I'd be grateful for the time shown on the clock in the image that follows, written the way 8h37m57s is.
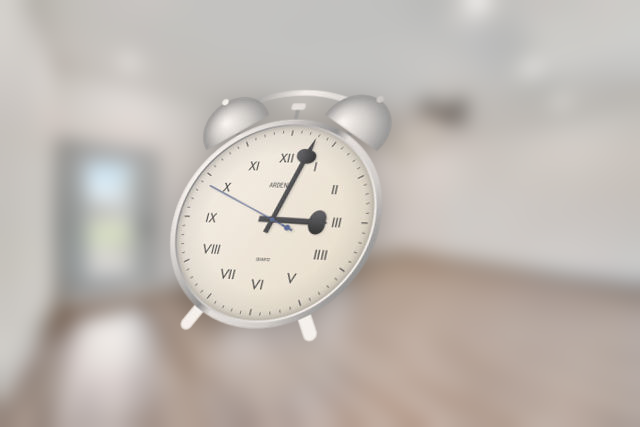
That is 3h02m49s
